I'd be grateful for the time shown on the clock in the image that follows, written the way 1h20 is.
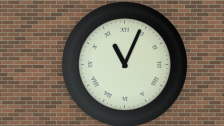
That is 11h04
